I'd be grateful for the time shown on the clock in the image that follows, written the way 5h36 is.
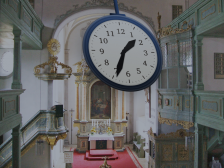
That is 1h34
